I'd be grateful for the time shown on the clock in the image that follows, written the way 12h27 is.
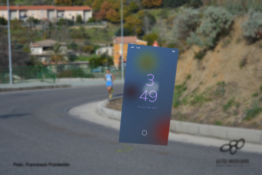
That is 3h49
